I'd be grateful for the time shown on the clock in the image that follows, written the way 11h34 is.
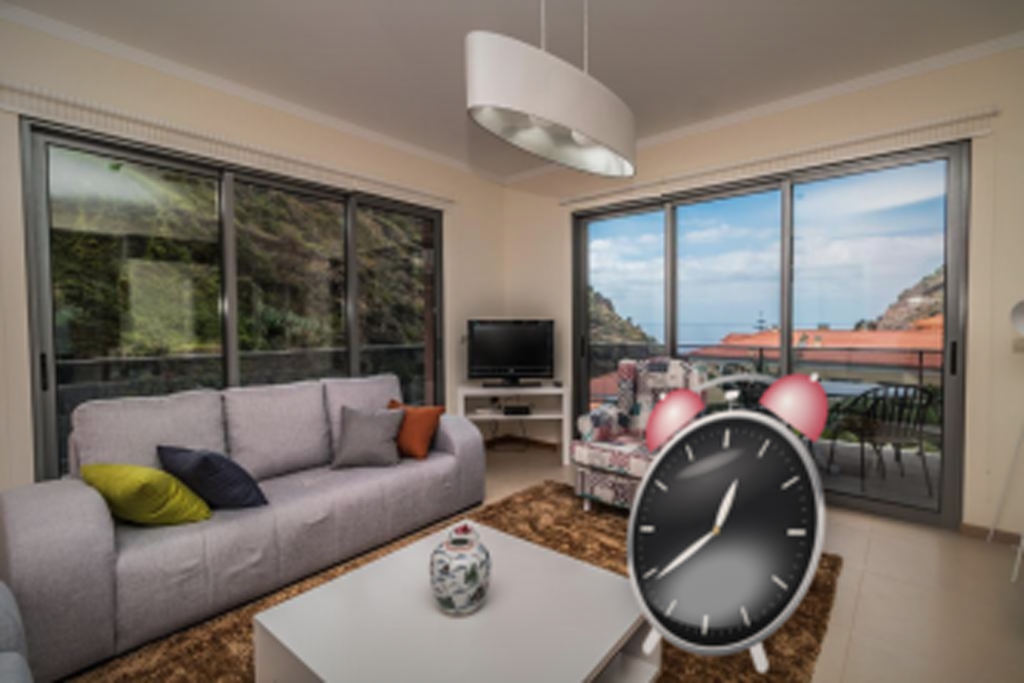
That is 12h39
